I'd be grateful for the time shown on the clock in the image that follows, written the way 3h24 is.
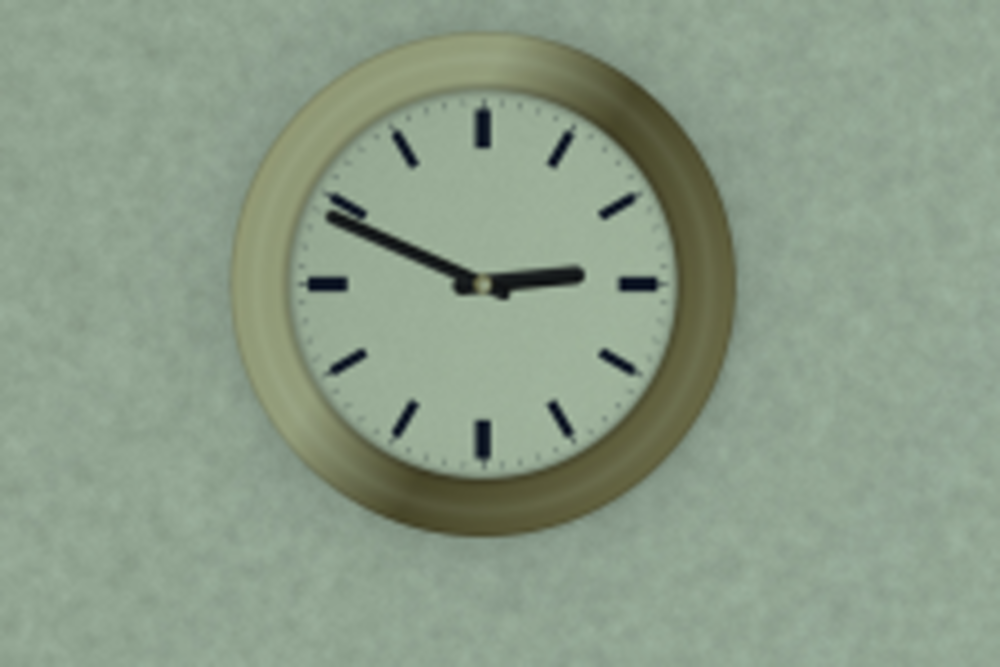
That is 2h49
